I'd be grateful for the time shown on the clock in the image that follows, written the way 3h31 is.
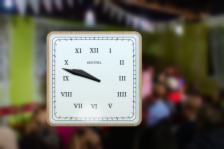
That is 9h48
